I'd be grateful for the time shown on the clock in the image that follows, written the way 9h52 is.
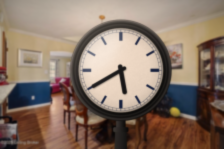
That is 5h40
